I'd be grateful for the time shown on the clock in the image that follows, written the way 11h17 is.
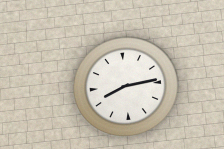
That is 8h14
